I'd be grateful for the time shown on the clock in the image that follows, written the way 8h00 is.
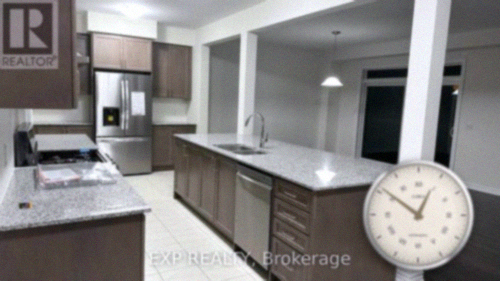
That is 12h51
